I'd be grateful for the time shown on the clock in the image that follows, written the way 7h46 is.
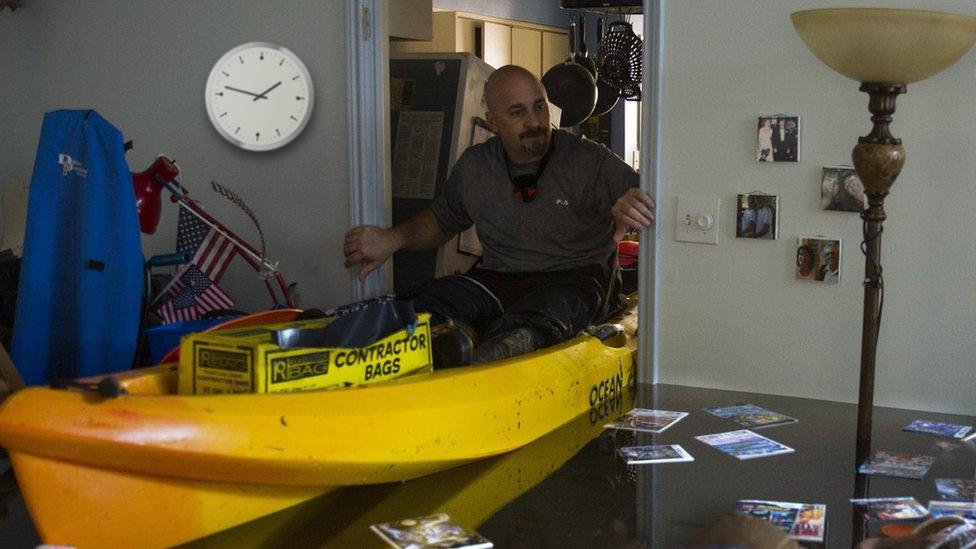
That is 1h47
